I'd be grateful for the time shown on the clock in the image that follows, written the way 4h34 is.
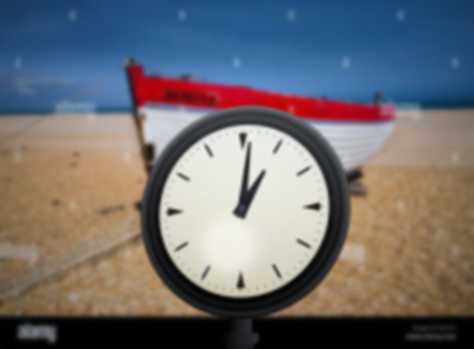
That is 1h01
